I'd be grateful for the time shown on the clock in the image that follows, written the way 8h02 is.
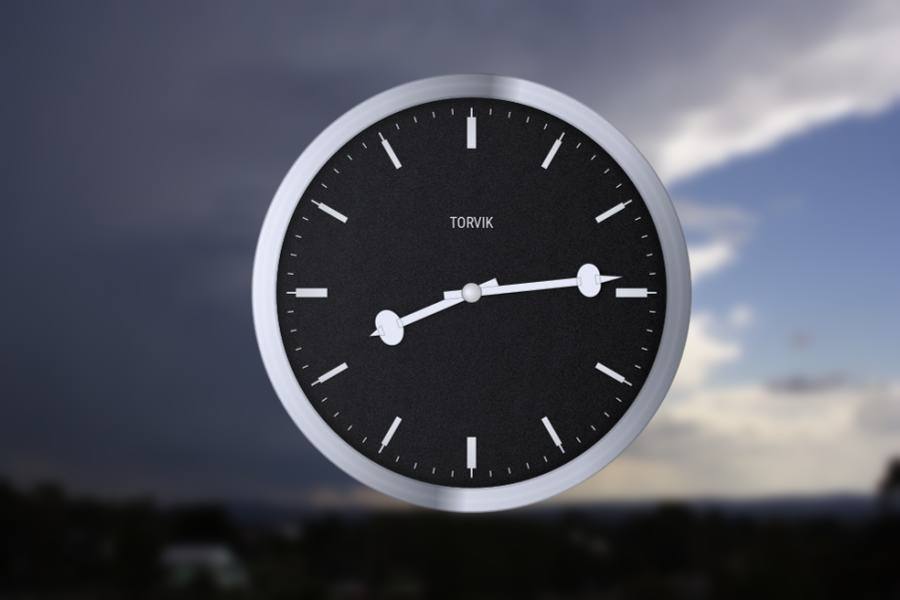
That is 8h14
